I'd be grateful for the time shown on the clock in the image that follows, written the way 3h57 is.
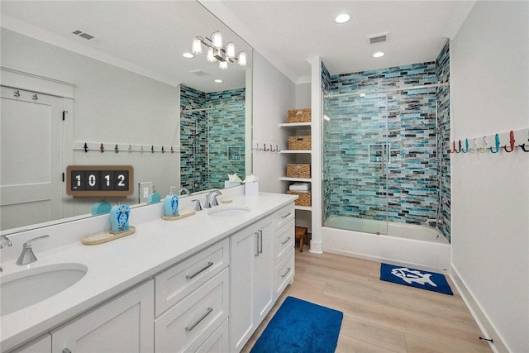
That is 10h12
